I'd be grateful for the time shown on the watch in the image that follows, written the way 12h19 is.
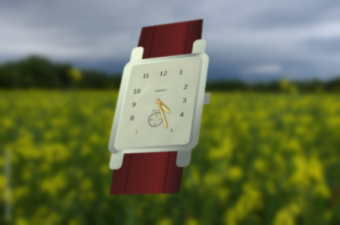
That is 4h26
